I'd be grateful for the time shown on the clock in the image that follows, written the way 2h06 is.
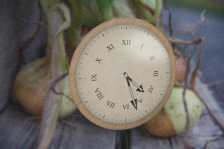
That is 4h27
